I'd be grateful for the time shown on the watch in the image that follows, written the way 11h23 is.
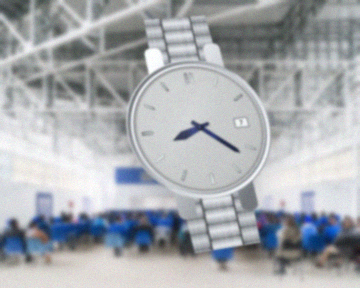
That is 8h22
